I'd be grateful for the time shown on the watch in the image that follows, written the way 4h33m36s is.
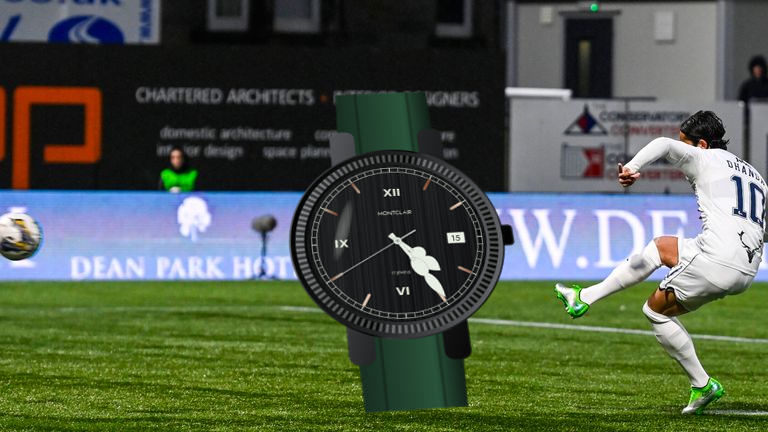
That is 4h24m40s
